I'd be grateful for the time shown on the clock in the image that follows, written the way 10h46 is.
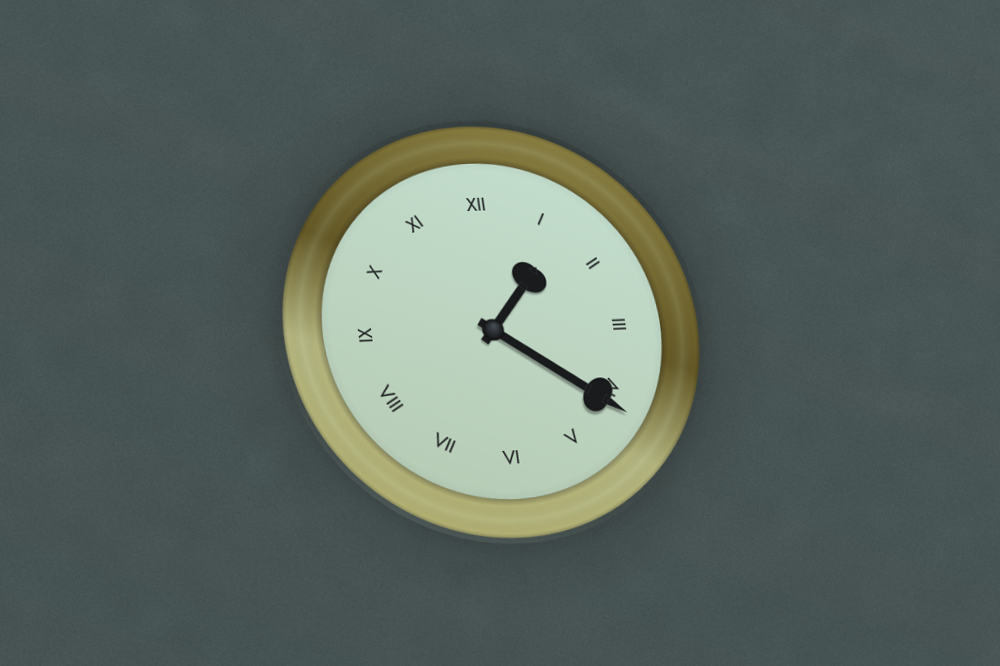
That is 1h21
